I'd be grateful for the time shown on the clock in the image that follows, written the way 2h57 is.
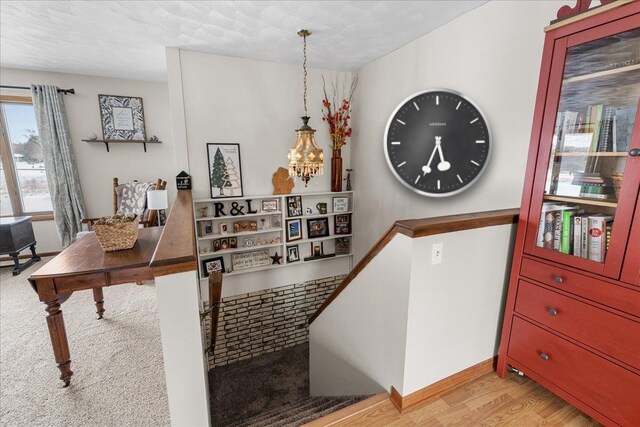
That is 5h34
